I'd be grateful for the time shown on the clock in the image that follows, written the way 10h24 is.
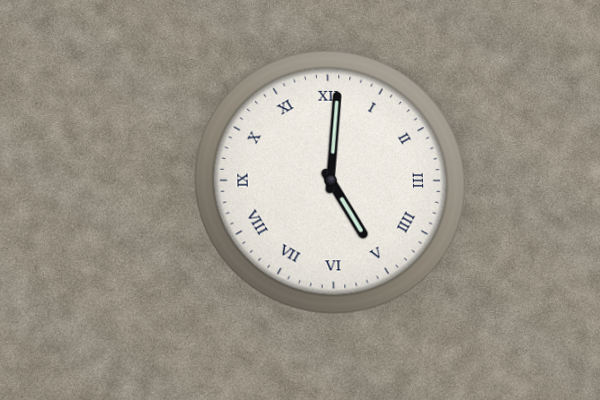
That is 5h01
